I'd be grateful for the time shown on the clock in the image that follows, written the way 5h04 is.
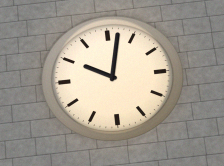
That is 10h02
